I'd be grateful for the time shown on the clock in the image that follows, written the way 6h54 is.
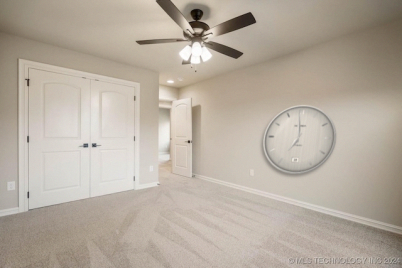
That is 6h59
